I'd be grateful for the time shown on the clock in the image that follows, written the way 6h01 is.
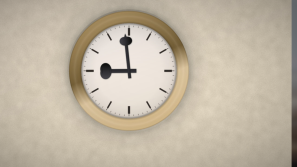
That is 8h59
